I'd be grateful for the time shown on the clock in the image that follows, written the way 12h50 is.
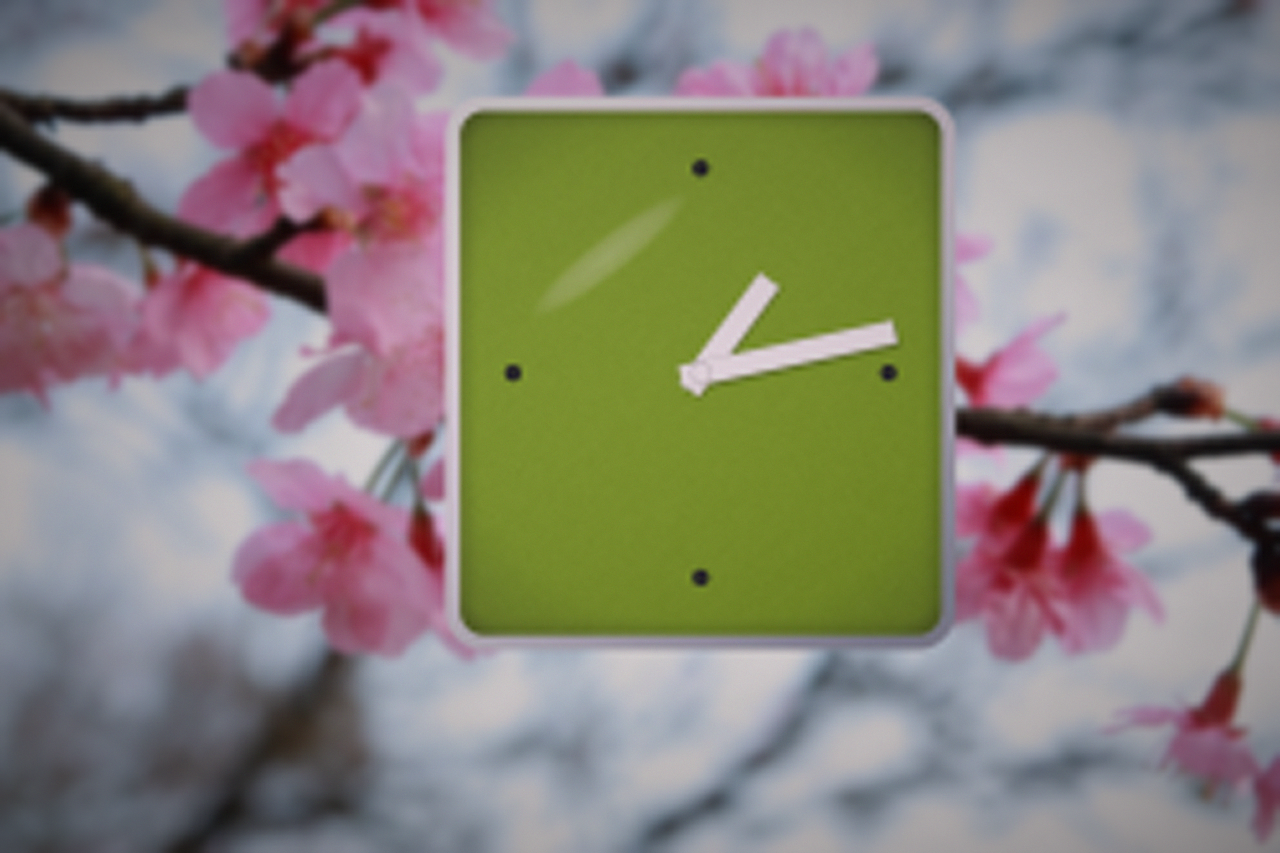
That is 1h13
